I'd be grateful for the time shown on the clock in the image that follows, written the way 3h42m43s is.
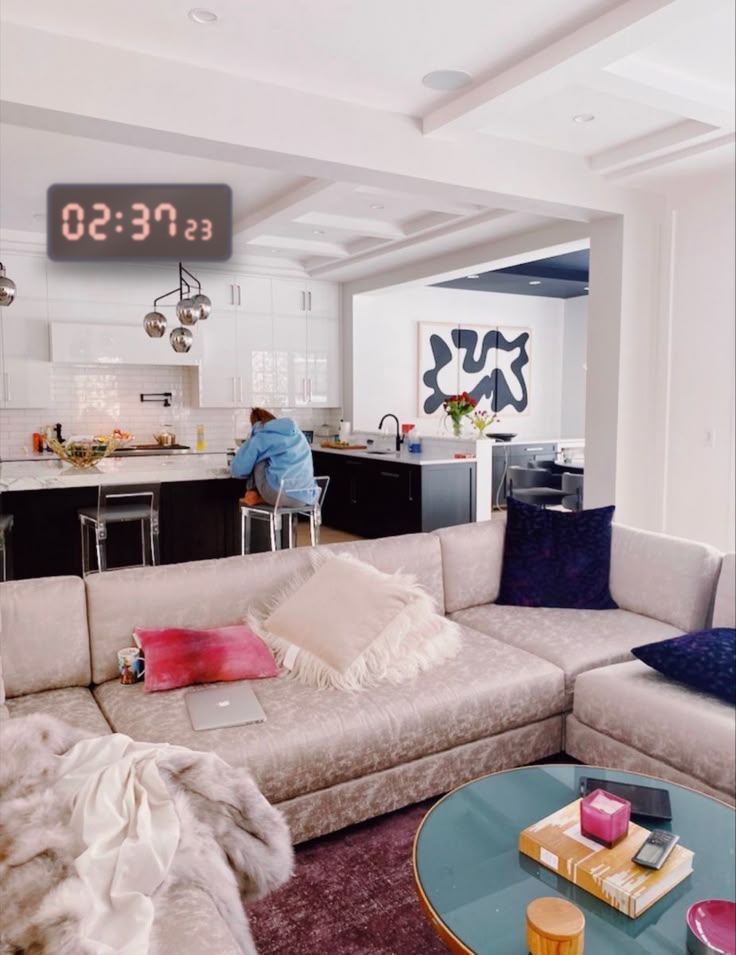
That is 2h37m23s
